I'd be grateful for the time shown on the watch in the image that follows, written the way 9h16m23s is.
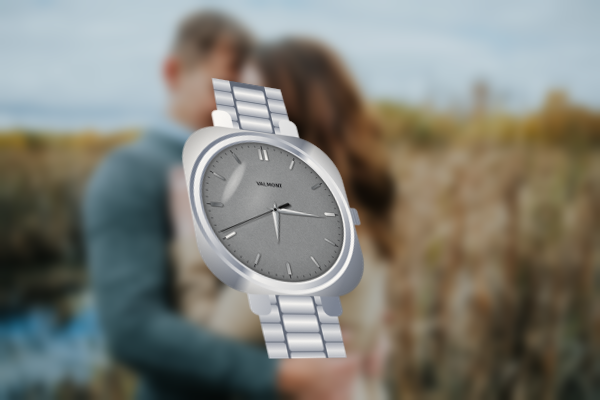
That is 6h15m41s
